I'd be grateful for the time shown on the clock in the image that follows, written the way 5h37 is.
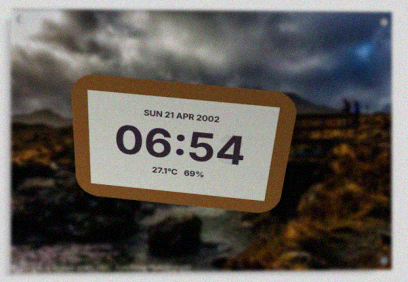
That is 6h54
